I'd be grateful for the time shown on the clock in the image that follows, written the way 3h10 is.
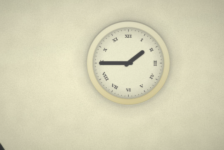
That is 1h45
